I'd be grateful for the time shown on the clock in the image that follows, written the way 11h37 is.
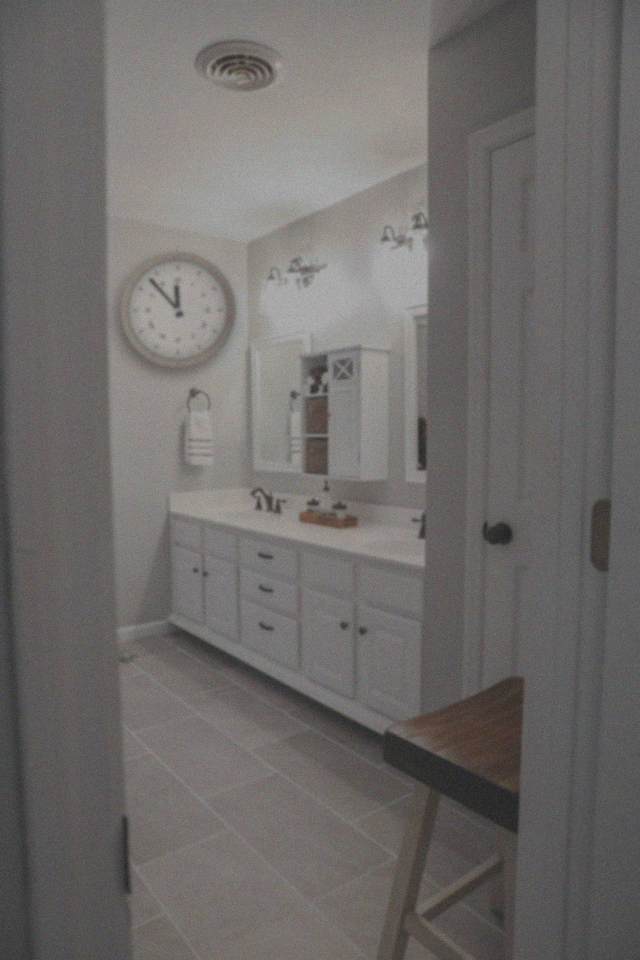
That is 11h53
